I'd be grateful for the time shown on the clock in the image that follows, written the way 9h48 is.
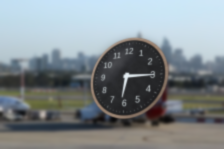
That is 6h15
